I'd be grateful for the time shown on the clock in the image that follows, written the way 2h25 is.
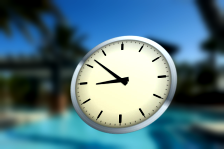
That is 8h52
